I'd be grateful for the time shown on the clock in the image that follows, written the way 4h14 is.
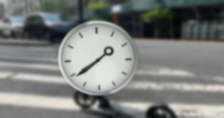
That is 1h39
